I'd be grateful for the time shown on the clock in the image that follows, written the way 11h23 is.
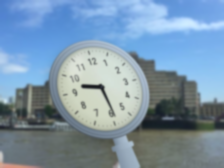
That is 9h29
